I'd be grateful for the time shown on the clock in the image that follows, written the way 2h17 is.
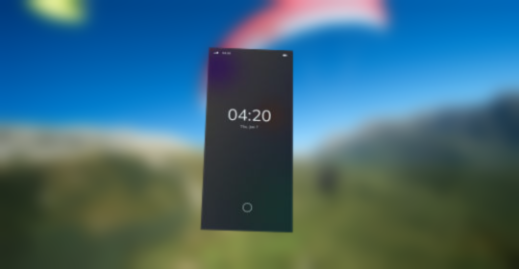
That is 4h20
